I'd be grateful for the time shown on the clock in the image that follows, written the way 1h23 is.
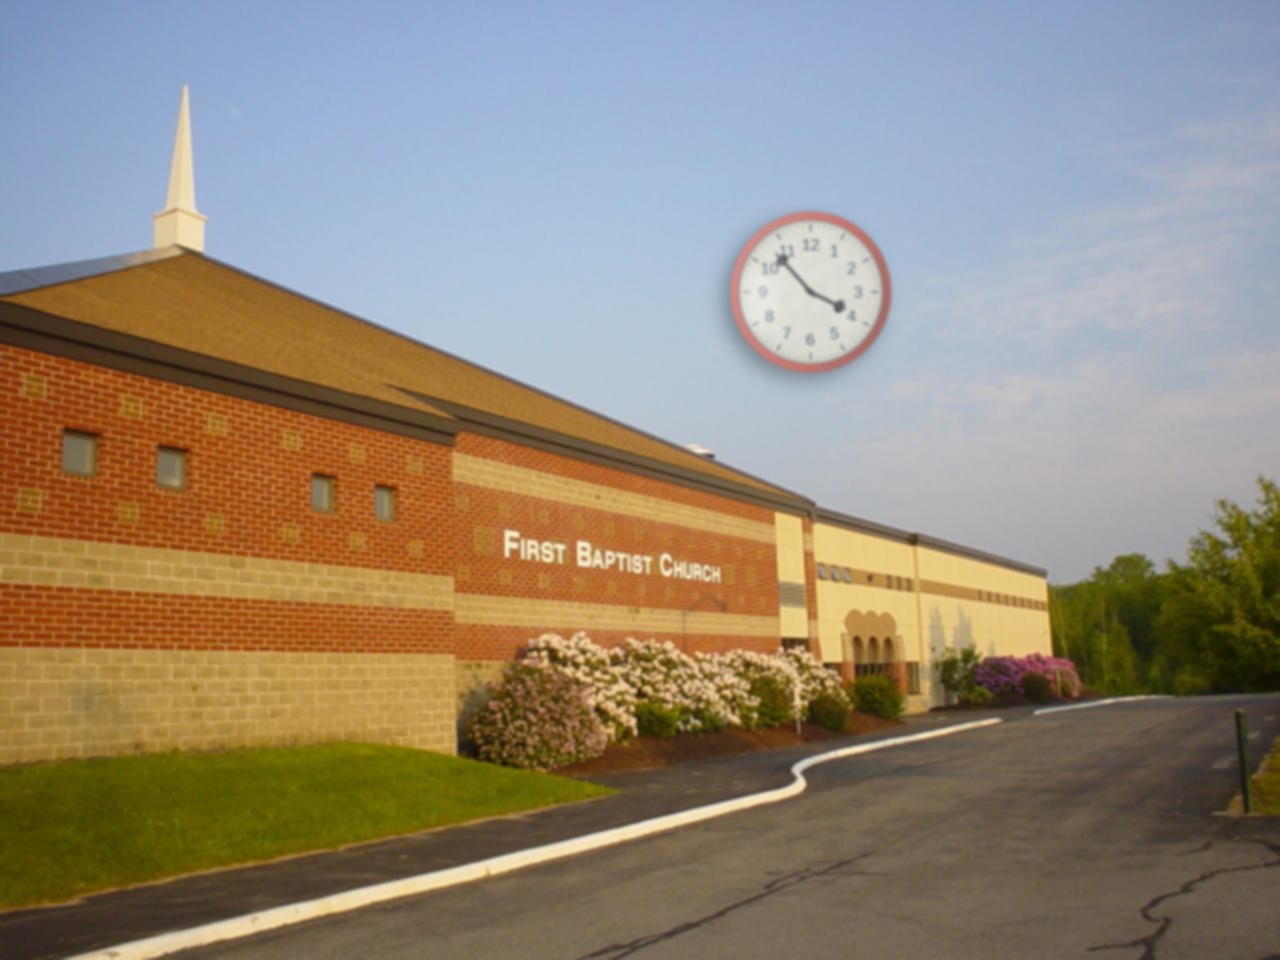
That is 3h53
